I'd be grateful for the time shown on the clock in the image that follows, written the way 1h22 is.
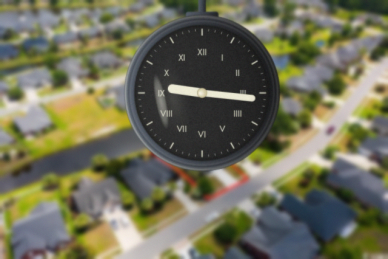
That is 9h16
